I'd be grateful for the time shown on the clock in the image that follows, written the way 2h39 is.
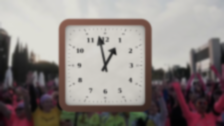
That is 12h58
